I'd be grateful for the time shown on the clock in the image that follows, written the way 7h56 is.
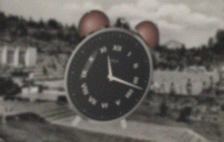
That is 11h17
